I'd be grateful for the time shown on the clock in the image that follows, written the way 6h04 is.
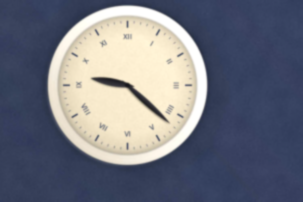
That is 9h22
